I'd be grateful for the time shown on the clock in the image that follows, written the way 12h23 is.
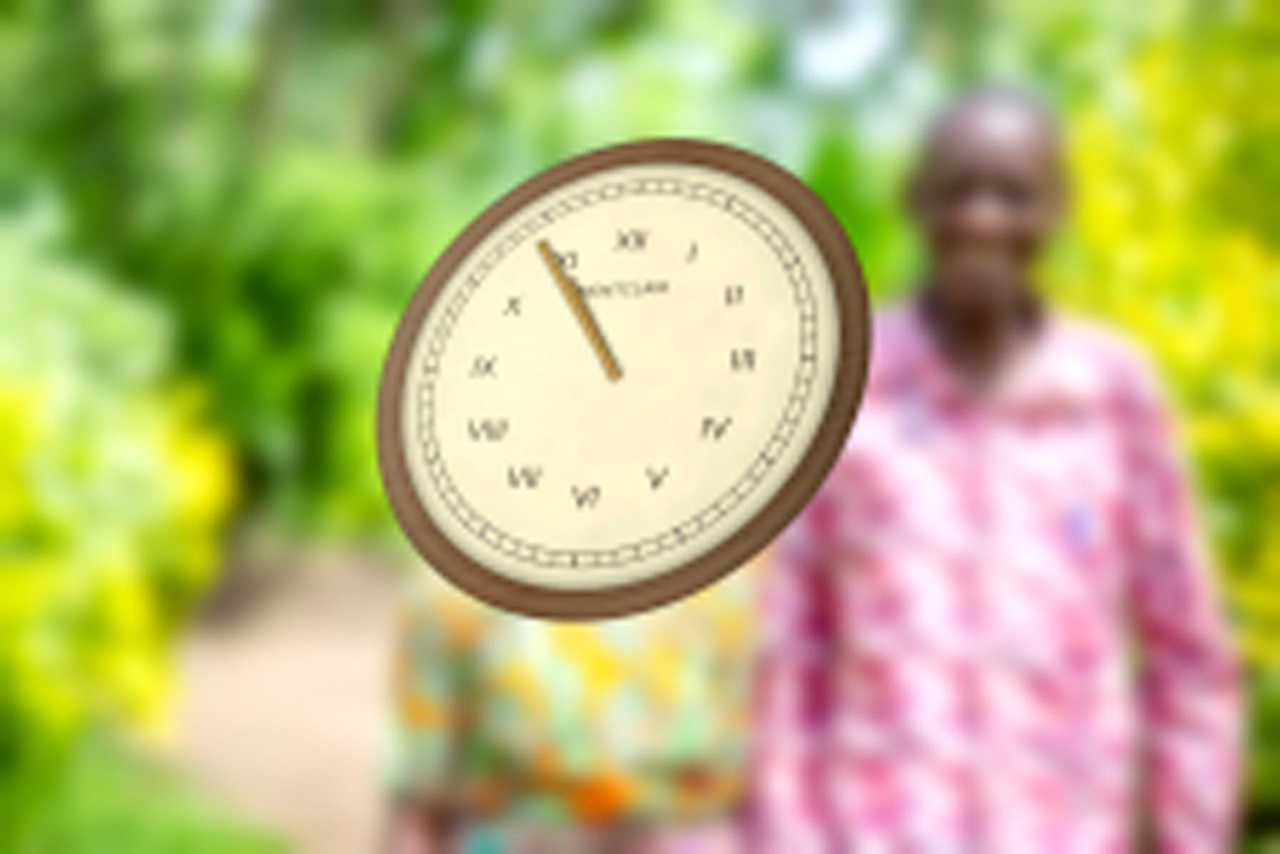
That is 10h54
